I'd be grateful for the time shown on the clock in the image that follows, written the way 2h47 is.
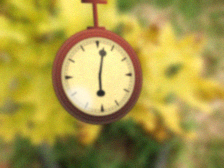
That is 6h02
